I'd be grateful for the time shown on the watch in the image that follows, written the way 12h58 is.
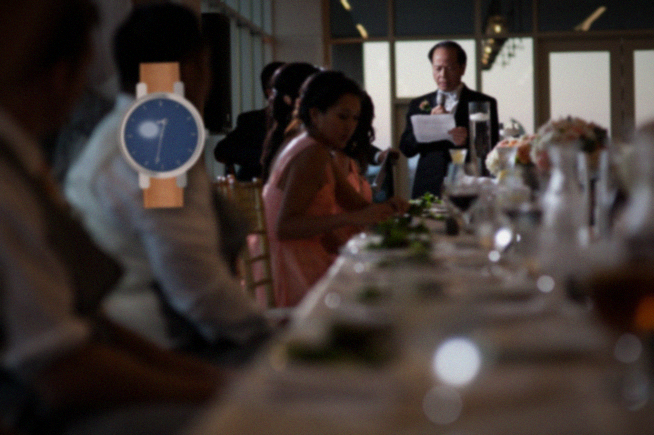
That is 12h32
